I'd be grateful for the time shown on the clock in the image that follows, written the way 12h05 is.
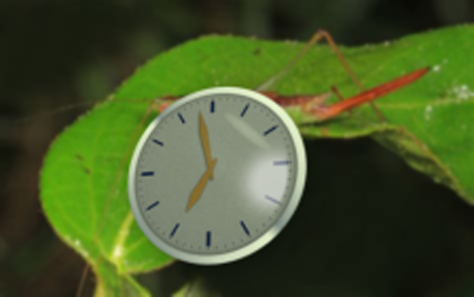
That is 6h58
